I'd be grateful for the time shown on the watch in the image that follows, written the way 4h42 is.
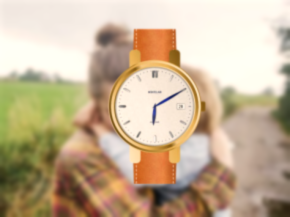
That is 6h10
